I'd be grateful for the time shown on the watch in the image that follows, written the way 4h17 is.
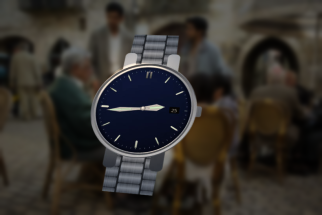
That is 2h44
